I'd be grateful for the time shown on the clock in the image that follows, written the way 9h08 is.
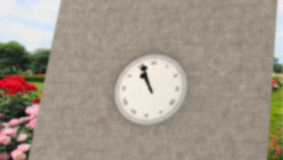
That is 10h56
